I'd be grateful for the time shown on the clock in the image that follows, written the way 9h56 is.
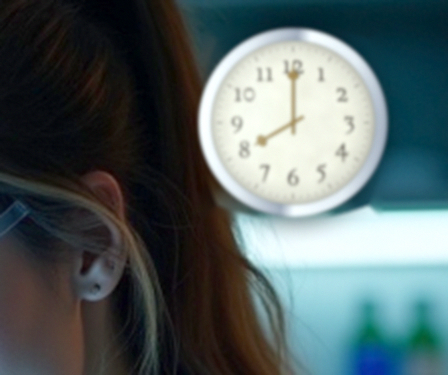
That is 8h00
